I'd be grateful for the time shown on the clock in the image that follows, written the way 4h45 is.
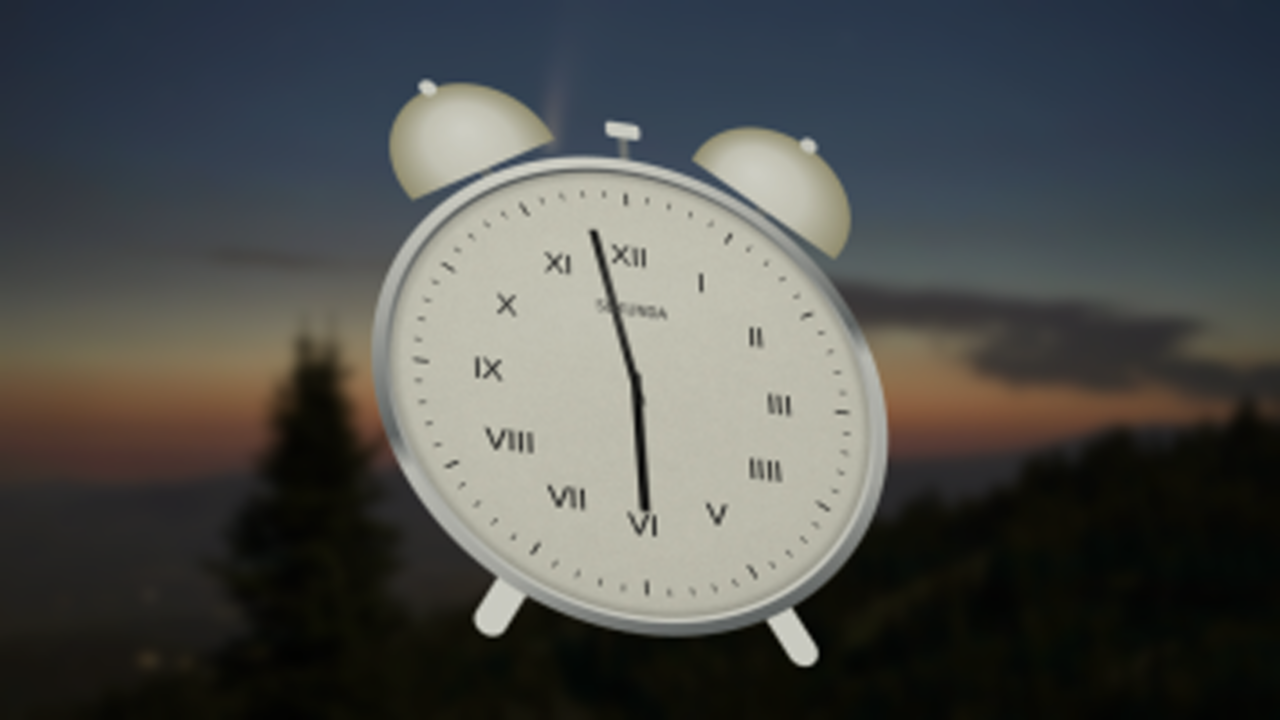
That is 5h58
